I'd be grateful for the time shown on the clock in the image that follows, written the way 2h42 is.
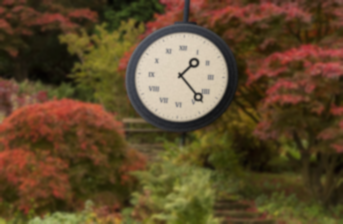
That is 1h23
